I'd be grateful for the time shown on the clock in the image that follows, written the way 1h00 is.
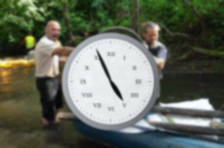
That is 4h56
